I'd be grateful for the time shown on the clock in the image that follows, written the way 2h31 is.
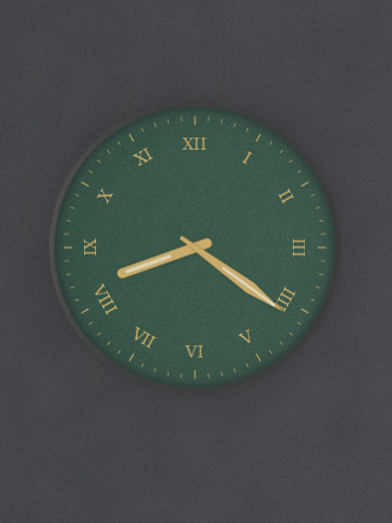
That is 8h21
